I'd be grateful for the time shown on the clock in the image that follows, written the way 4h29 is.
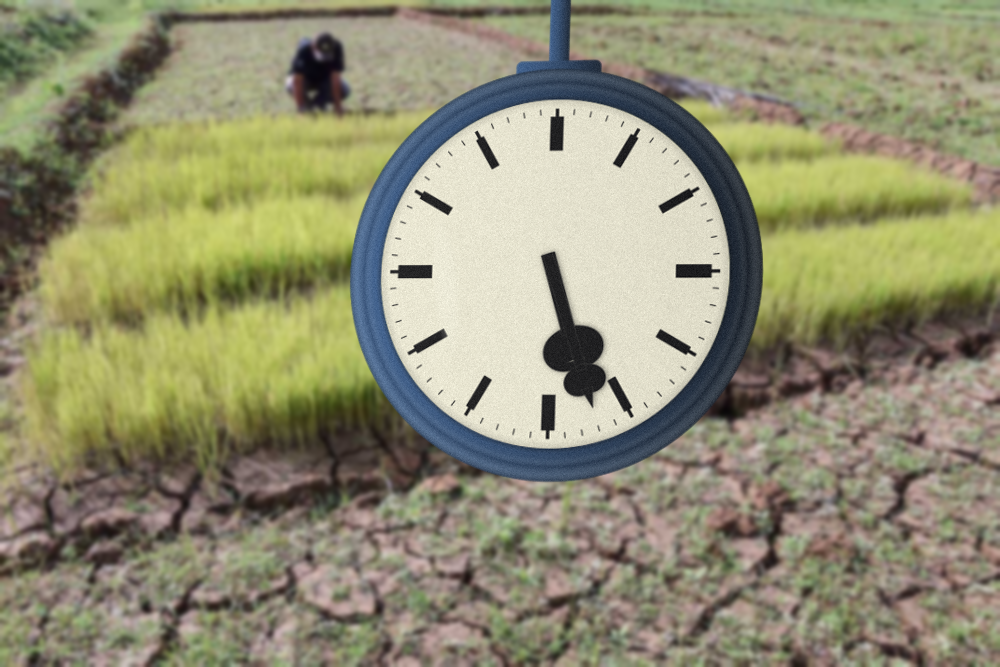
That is 5h27
